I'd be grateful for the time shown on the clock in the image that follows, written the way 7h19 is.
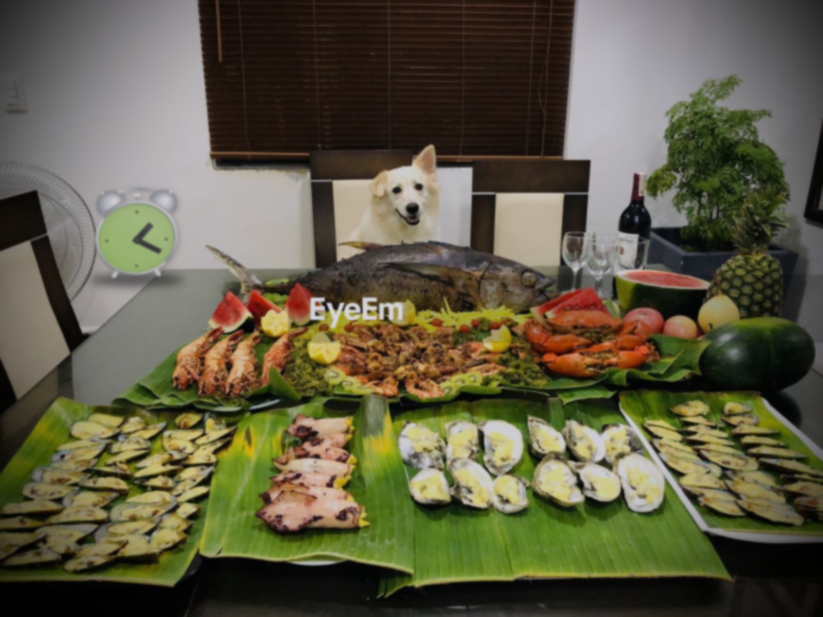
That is 1h20
